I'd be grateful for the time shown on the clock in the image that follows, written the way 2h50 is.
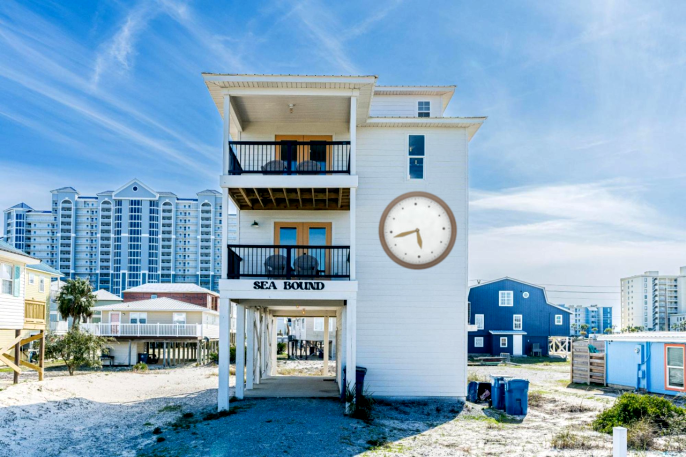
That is 5h43
